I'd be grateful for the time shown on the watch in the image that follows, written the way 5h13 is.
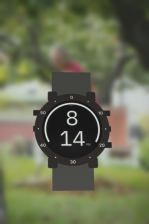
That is 8h14
